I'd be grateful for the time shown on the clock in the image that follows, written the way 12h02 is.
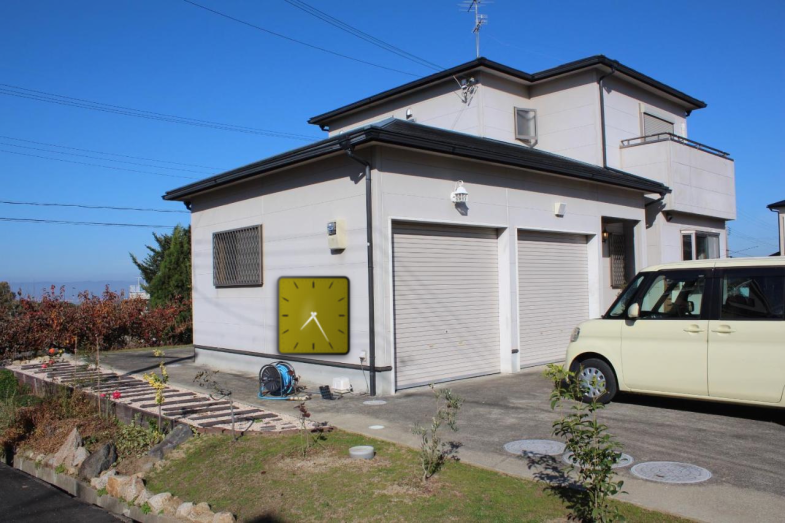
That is 7h25
